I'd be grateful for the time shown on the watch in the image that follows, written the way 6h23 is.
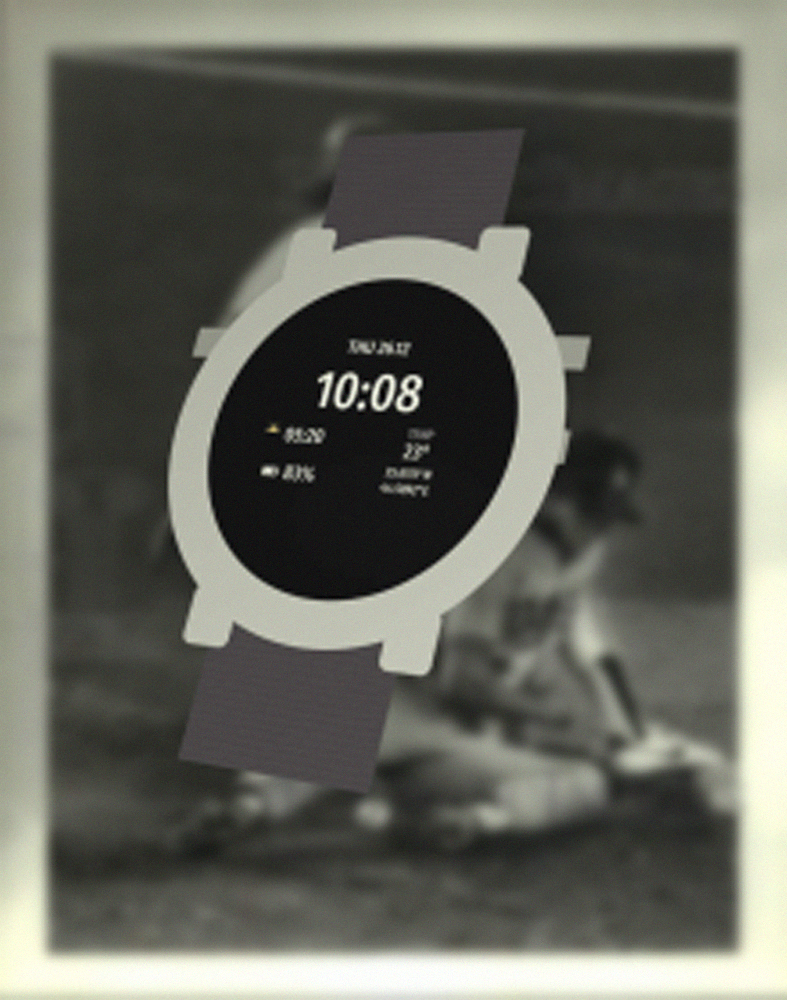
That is 10h08
